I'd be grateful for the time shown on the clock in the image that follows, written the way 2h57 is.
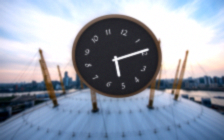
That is 5h09
